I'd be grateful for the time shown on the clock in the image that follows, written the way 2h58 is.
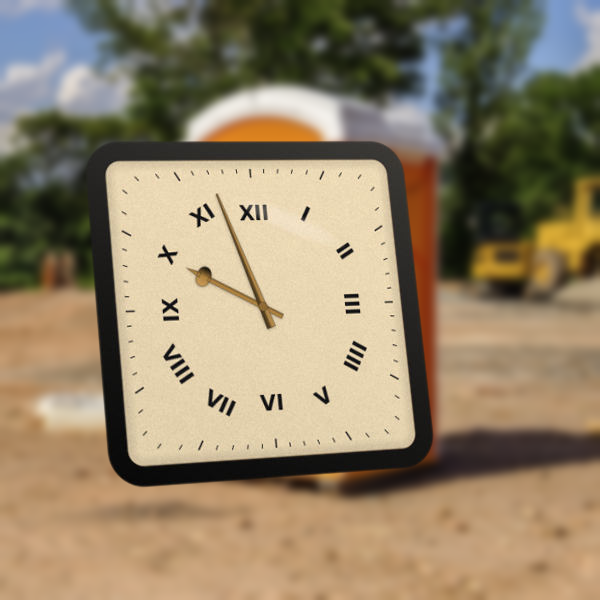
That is 9h57
